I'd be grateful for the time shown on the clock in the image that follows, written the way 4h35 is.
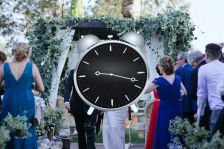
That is 9h18
